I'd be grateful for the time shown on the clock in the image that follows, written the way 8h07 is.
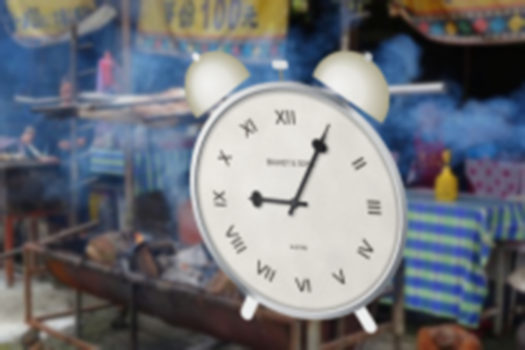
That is 9h05
